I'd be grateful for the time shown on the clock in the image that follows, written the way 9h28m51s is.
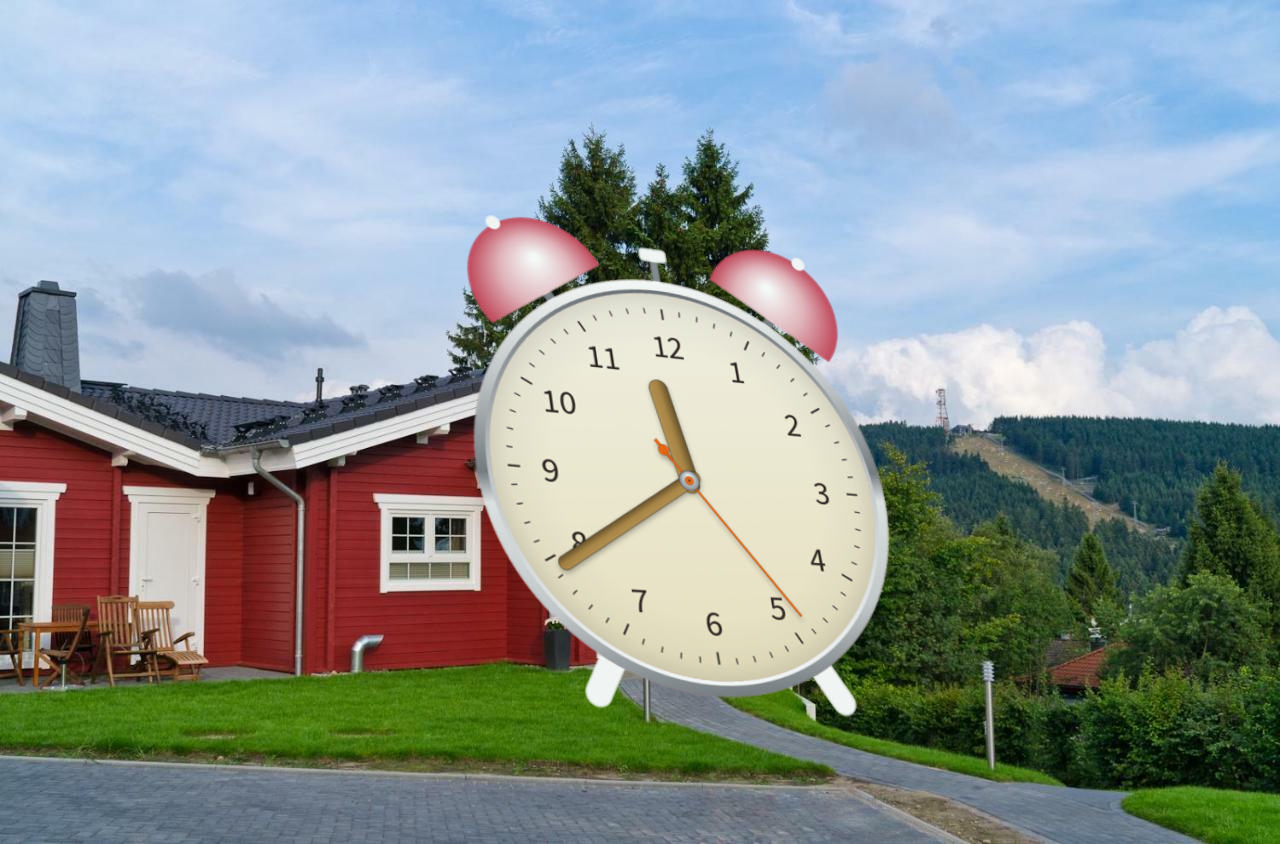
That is 11h39m24s
